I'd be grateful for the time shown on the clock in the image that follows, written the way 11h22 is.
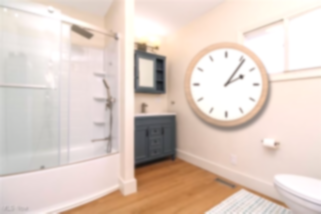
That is 2h06
